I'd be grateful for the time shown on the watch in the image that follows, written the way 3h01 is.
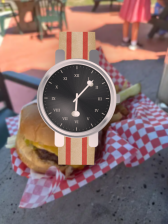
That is 6h07
